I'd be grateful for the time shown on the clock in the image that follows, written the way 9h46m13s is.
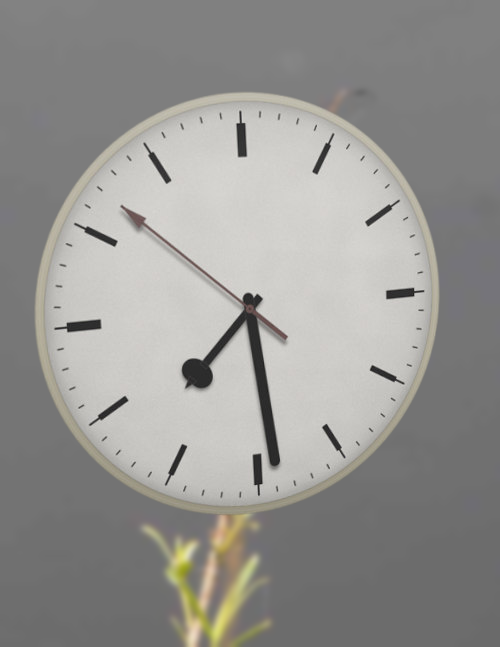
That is 7h28m52s
